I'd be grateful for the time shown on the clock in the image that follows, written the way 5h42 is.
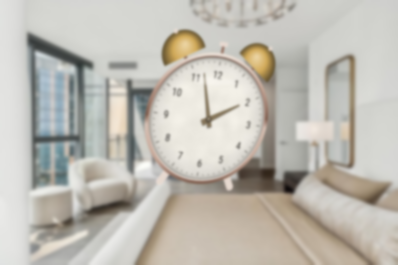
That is 1h57
